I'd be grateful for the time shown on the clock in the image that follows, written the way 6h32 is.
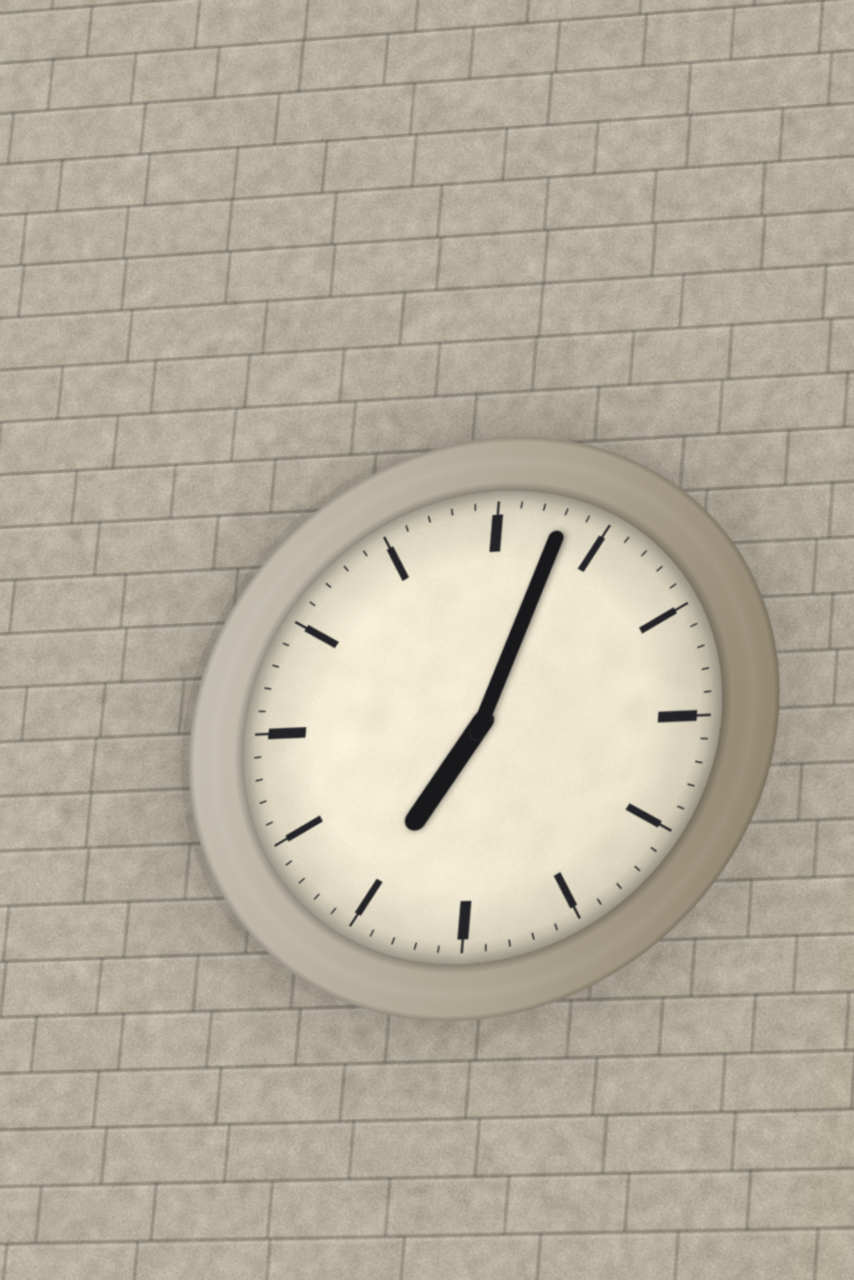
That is 7h03
